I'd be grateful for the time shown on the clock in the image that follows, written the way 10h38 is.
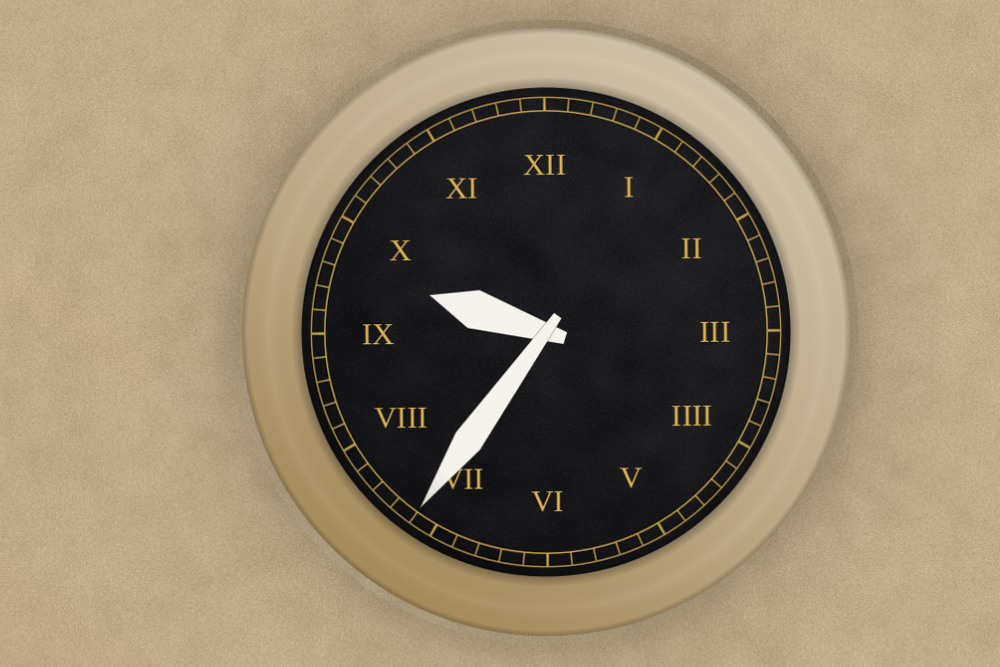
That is 9h36
